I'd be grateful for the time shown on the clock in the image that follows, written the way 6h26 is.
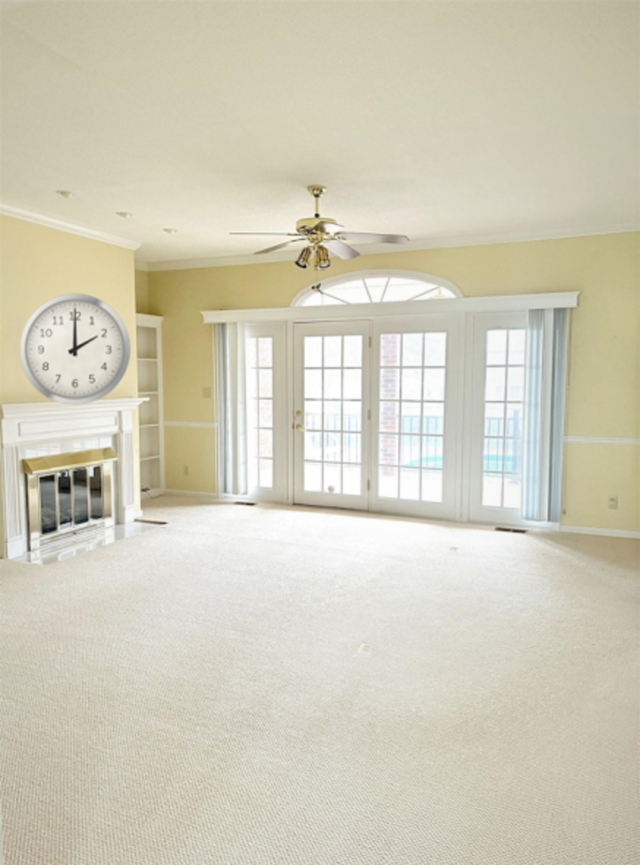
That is 2h00
